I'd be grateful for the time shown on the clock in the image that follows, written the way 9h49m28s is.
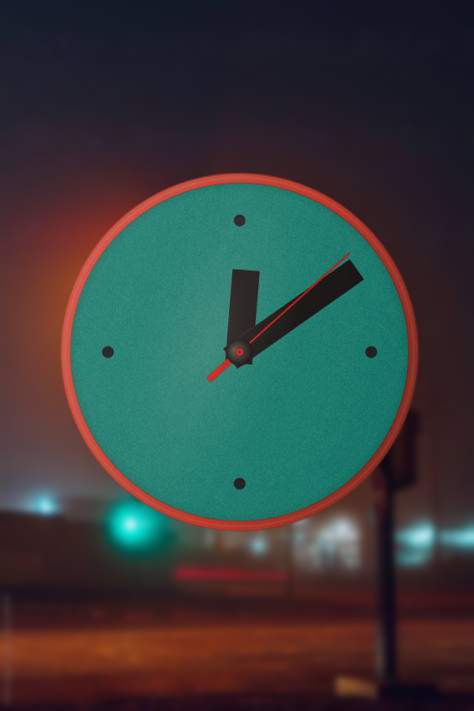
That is 12h09m08s
